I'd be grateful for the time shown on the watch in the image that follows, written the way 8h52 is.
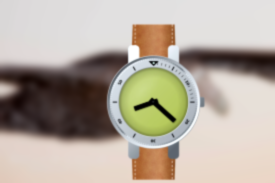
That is 8h22
